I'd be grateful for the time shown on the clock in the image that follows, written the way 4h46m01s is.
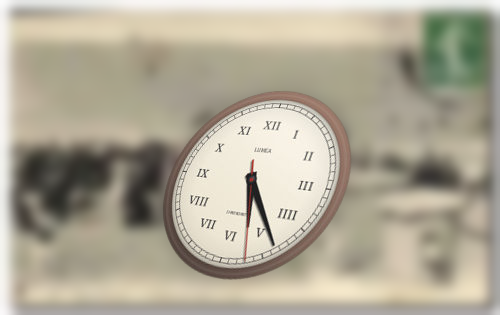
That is 5h23m27s
